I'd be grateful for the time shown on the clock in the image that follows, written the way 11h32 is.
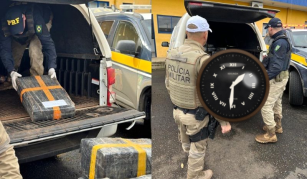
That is 1h31
